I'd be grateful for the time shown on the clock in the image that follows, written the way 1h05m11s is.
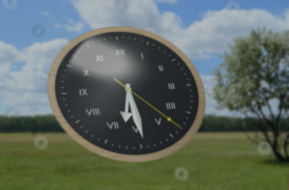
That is 6h29m23s
